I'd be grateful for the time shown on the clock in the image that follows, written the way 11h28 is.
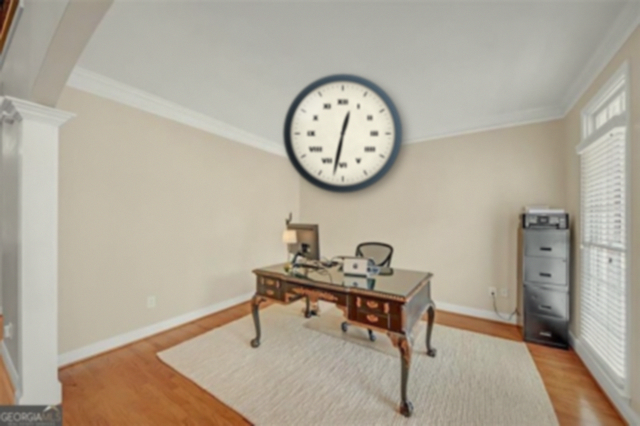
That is 12h32
